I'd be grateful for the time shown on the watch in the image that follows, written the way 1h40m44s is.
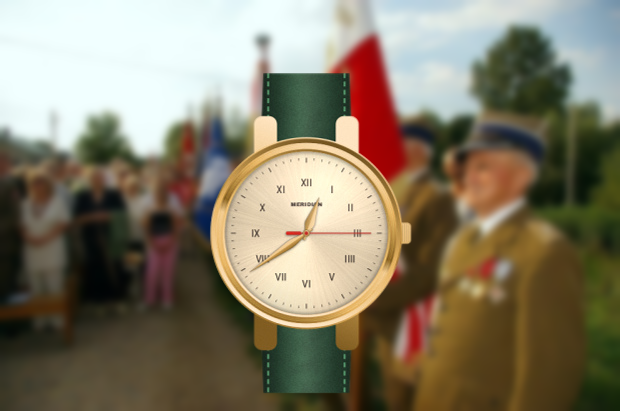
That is 12h39m15s
